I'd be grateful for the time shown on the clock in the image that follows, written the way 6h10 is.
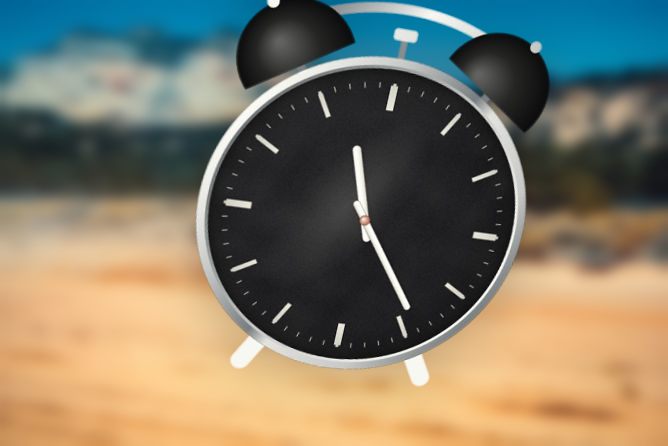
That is 11h24
